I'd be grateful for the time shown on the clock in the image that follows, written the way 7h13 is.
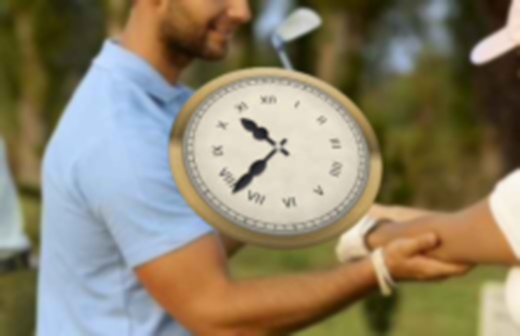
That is 10h38
